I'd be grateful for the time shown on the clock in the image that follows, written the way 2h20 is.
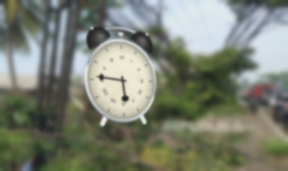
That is 5h46
